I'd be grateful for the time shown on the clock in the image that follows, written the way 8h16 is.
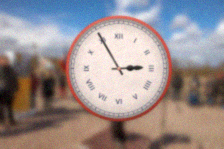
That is 2h55
